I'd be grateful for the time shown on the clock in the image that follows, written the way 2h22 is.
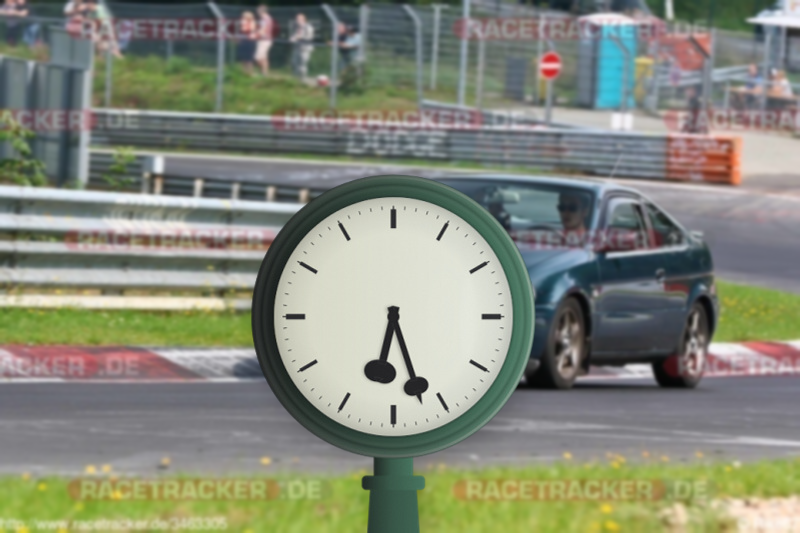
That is 6h27
